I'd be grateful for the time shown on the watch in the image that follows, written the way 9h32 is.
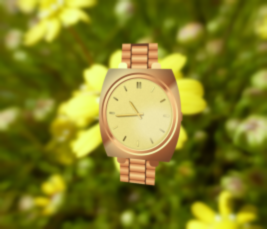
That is 10h44
